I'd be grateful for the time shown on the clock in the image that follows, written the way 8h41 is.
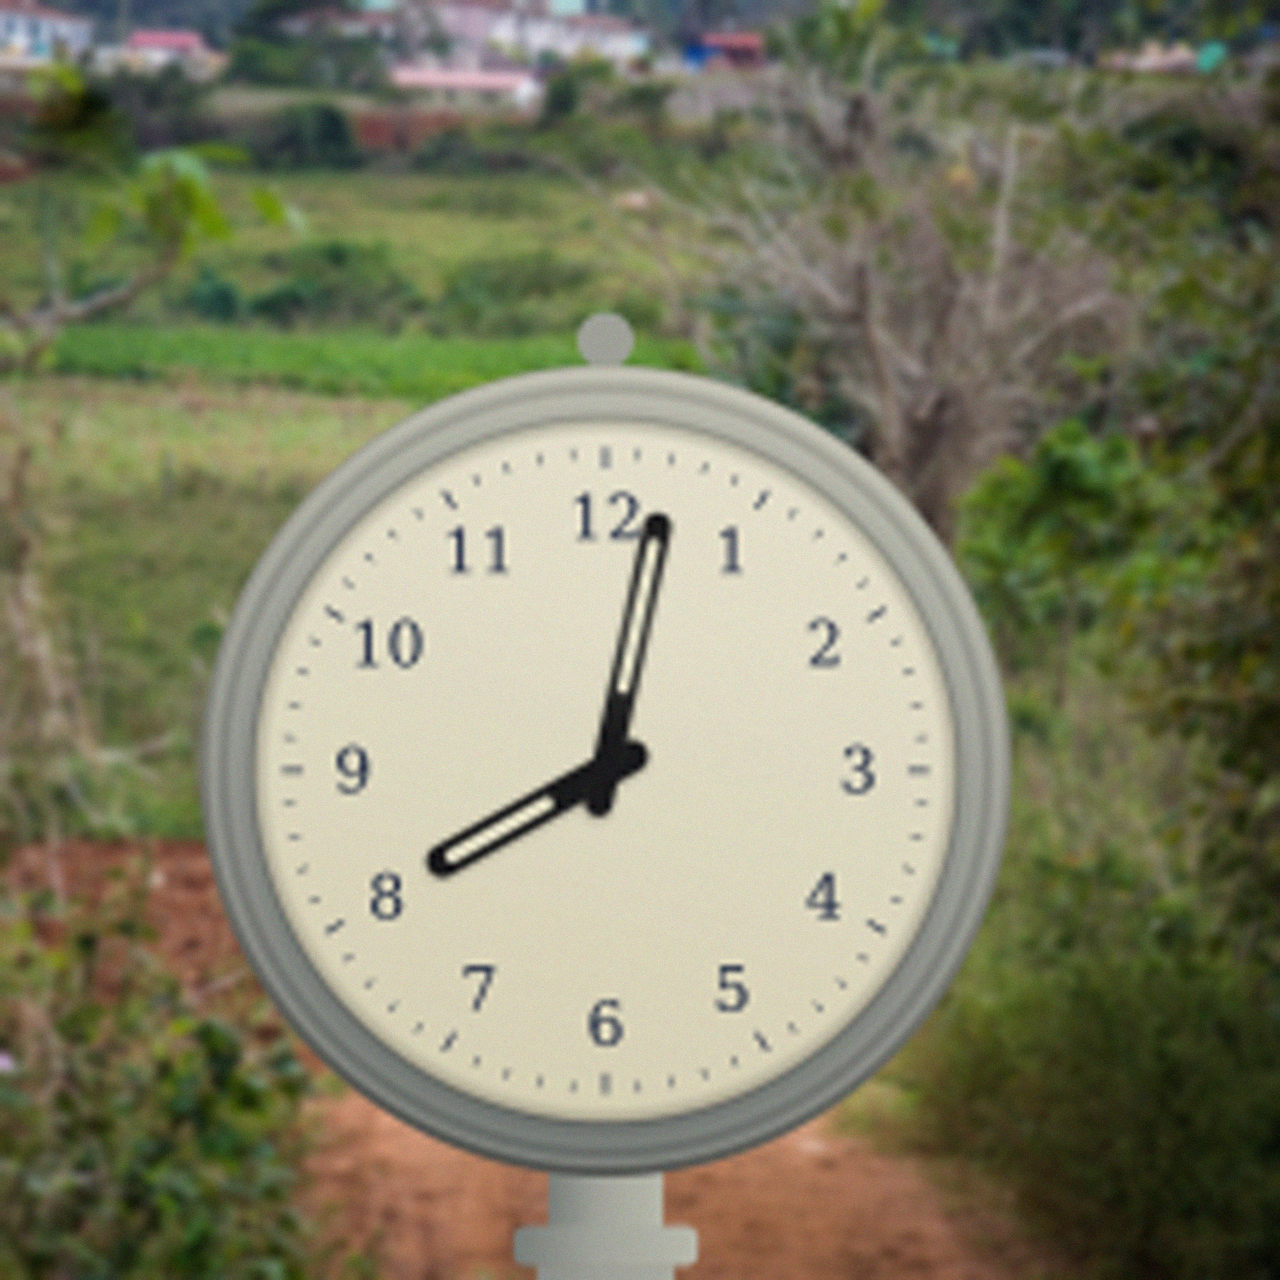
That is 8h02
